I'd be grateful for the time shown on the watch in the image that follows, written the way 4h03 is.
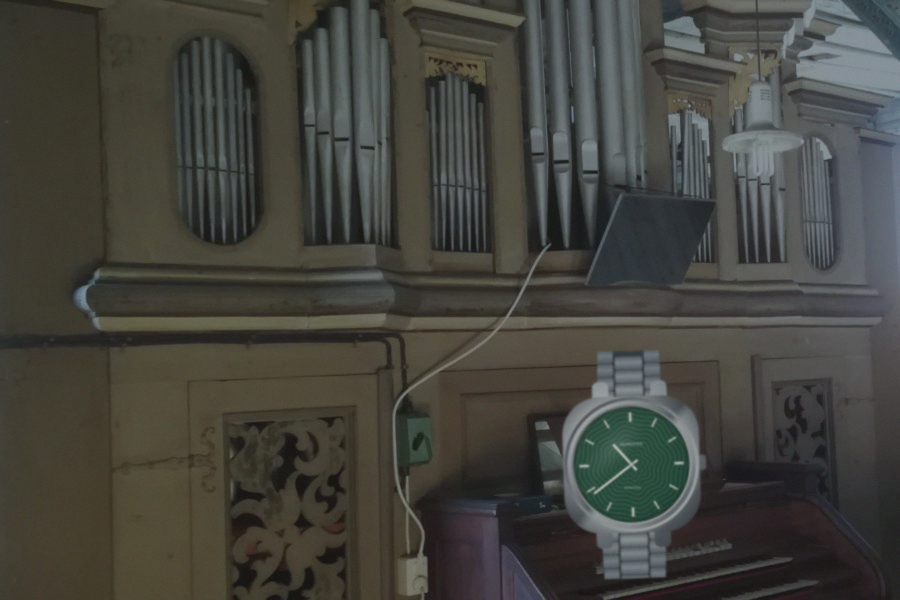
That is 10h39
